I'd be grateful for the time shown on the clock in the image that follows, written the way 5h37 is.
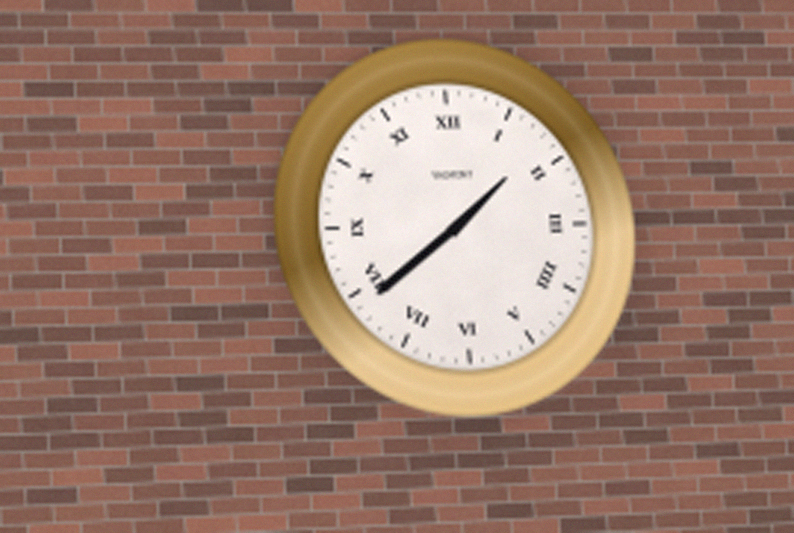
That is 1h39
